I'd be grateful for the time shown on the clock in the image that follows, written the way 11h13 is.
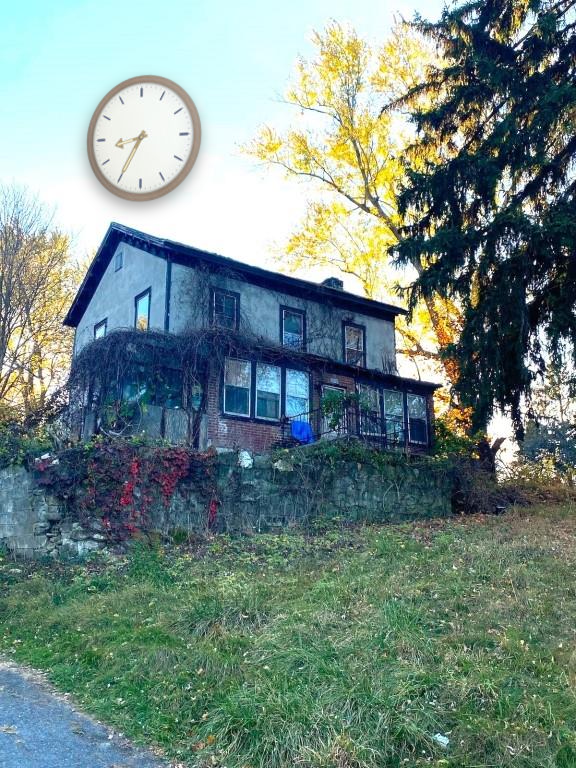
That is 8h35
